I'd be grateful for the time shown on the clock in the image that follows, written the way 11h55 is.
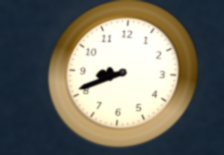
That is 8h41
